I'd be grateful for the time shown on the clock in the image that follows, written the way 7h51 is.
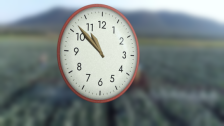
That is 10h52
